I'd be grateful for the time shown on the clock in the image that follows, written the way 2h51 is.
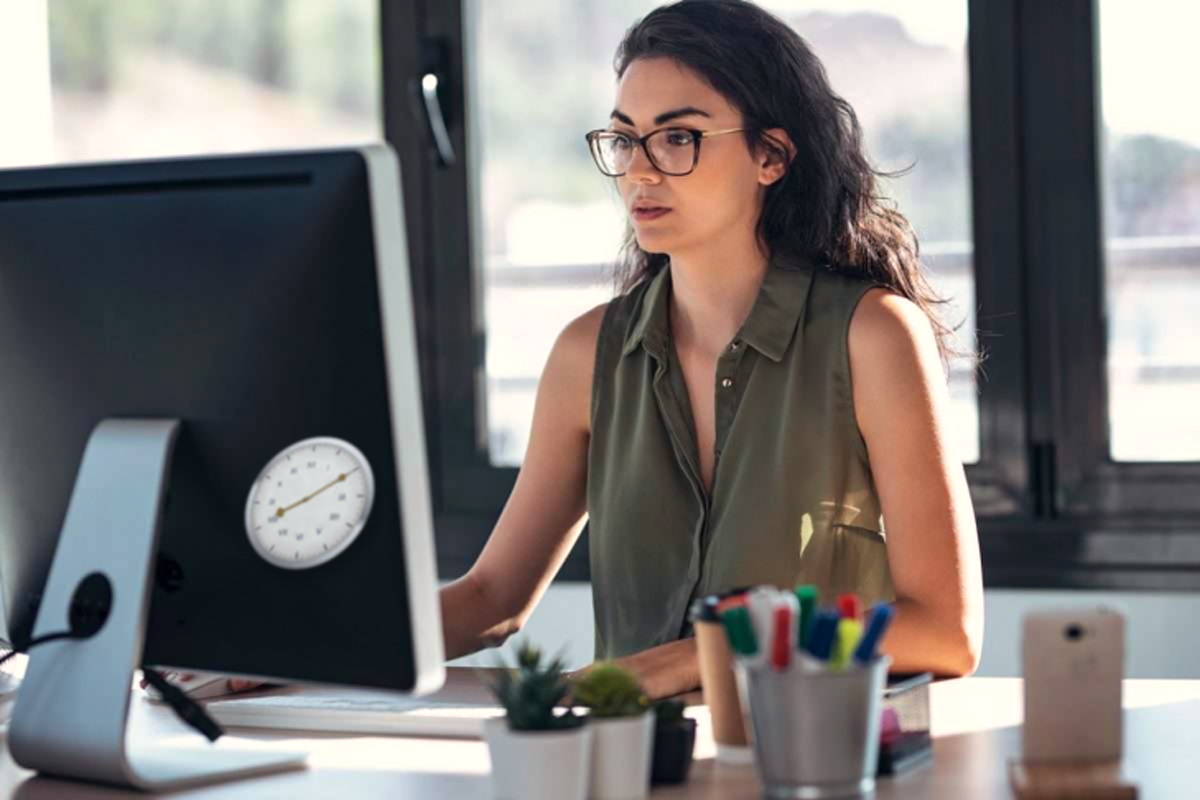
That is 8h10
